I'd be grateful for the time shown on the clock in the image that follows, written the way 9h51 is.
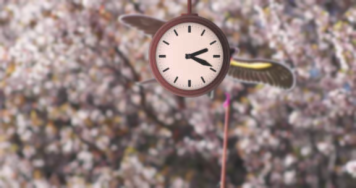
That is 2h19
